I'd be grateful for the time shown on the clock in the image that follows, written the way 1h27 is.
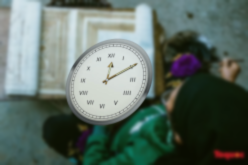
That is 12h10
